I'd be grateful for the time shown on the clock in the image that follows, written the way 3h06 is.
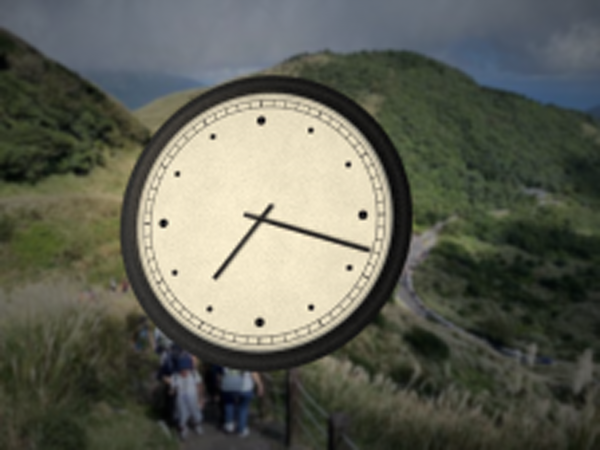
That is 7h18
